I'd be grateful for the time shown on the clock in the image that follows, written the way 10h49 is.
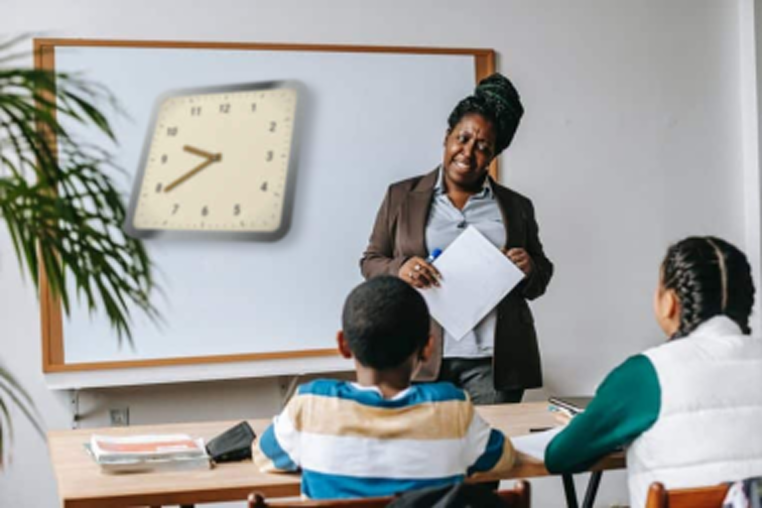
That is 9h39
